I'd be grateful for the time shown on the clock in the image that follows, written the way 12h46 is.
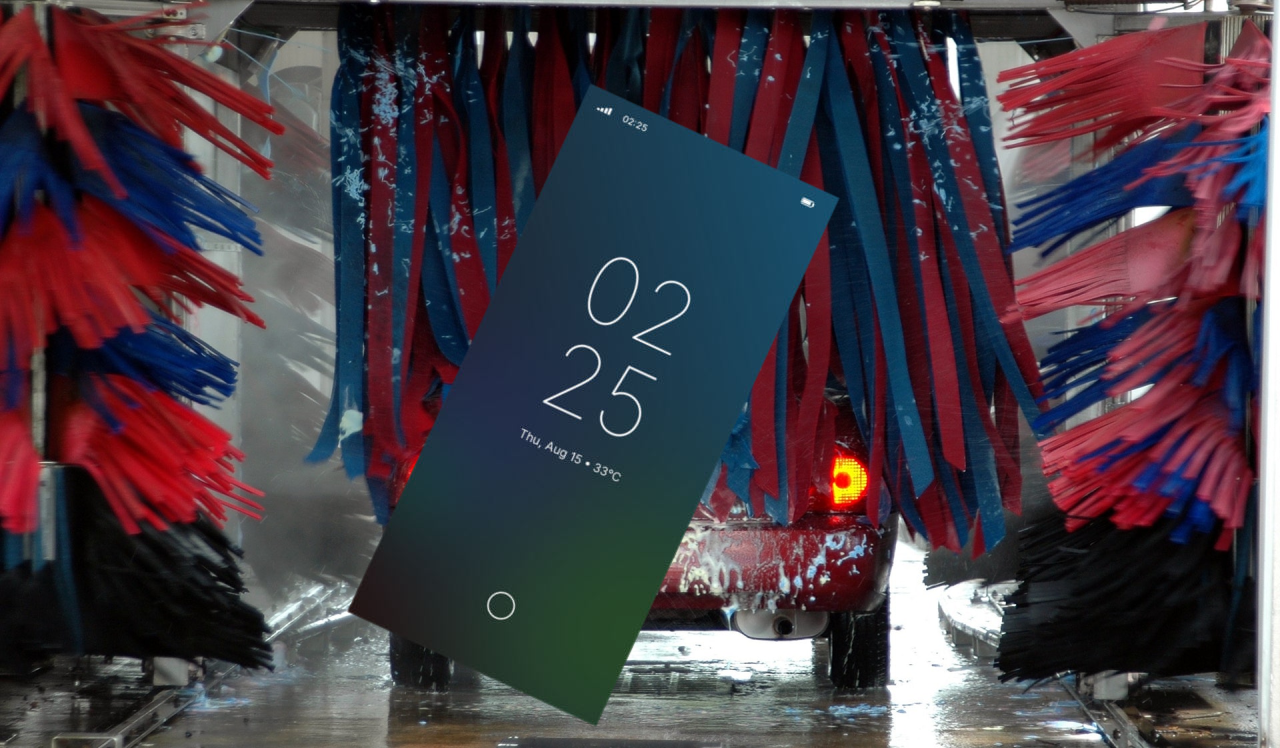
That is 2h25
